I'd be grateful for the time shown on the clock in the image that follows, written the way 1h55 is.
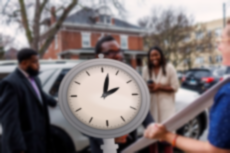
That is 2h02
